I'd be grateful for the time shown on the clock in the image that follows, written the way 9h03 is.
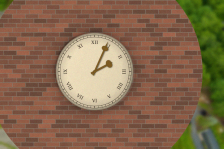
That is 2h04
